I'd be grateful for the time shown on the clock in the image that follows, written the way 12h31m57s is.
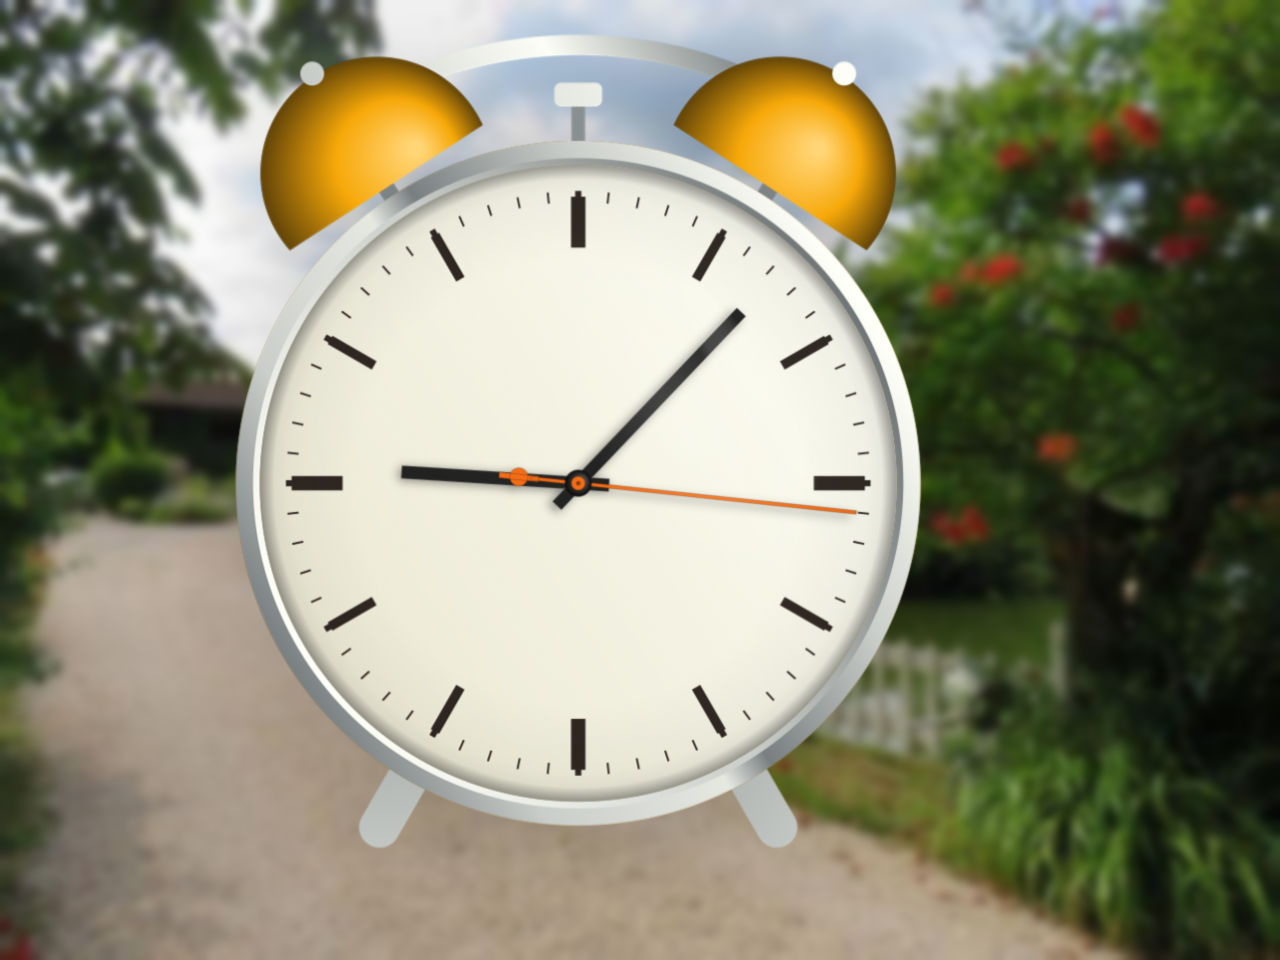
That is 9h07m16s
